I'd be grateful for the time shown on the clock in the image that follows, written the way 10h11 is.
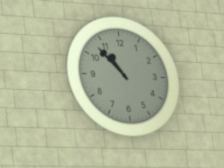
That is 10h53
